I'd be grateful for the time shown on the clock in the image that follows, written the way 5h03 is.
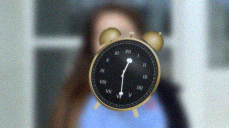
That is 12h29
